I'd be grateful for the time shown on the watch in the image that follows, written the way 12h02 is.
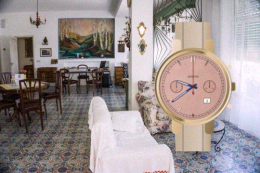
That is 9h39
